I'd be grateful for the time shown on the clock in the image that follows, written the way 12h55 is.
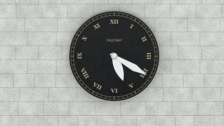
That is 5h20
